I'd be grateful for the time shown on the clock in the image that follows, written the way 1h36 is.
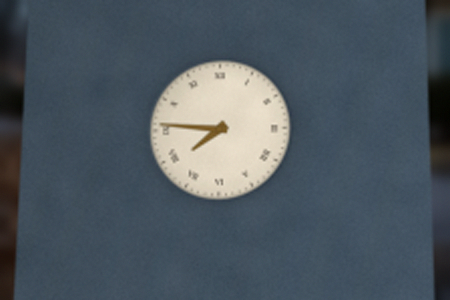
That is 7h46
